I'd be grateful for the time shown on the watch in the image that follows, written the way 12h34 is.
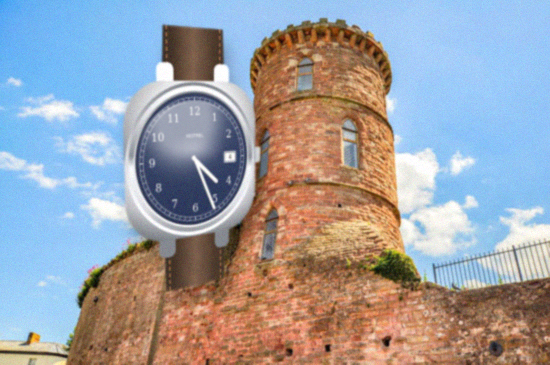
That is 4h26
